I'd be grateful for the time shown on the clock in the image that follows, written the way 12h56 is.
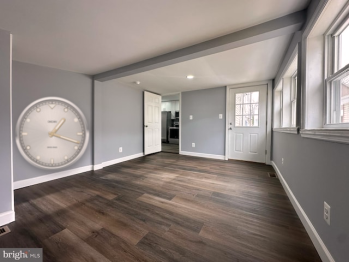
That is 1h18
